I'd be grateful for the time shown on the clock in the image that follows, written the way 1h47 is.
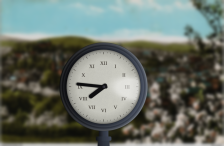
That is 7h46
